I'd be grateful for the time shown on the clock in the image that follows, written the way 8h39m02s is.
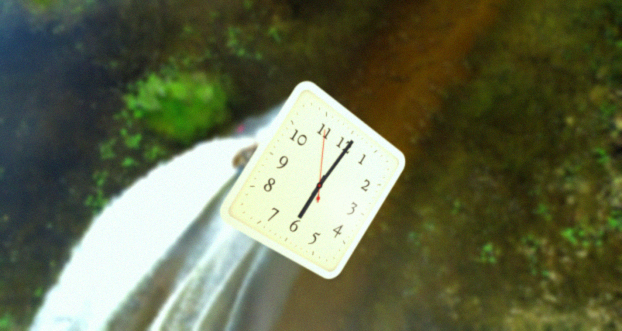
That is 6h00m55s
